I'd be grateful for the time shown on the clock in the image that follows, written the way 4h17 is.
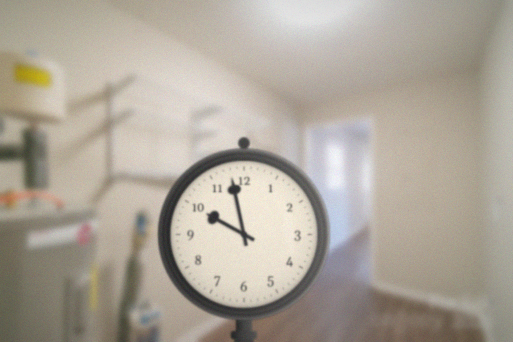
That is 9h58
